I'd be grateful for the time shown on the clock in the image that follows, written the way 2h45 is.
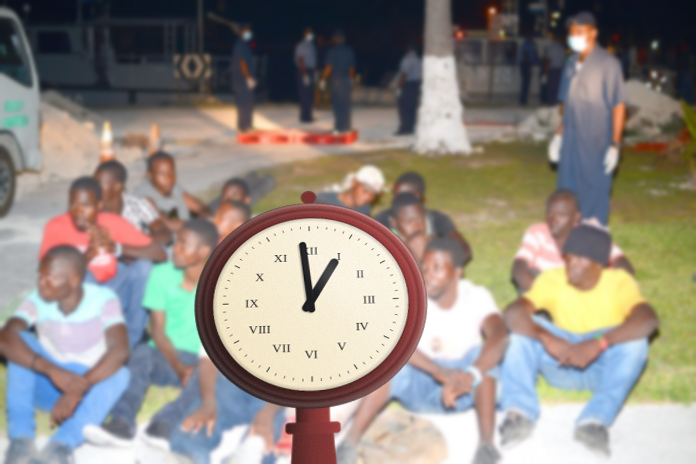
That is 12h59
